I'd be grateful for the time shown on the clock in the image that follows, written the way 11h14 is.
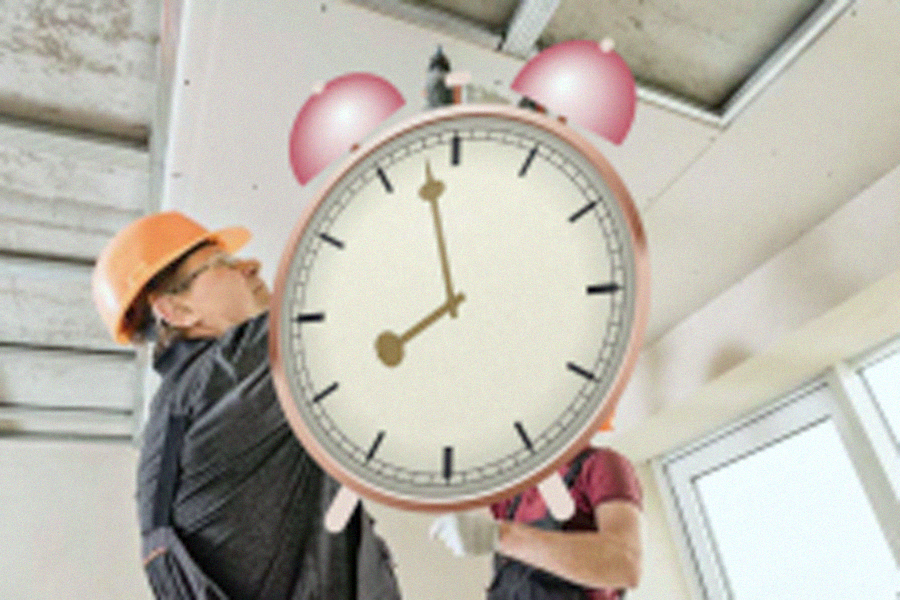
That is 7h58
